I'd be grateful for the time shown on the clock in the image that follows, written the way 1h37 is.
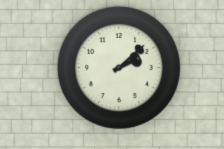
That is 2h08
